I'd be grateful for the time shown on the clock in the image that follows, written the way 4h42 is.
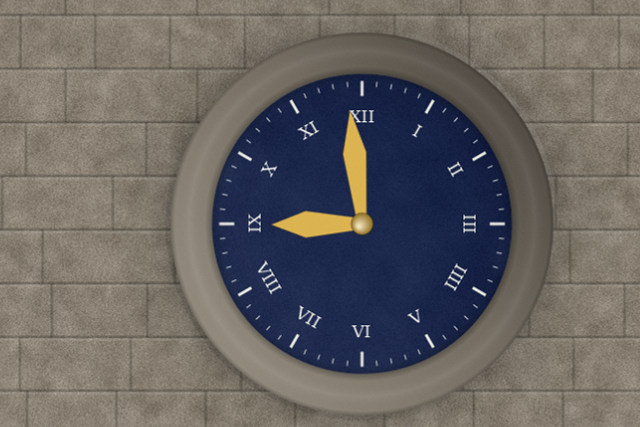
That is 8h59
